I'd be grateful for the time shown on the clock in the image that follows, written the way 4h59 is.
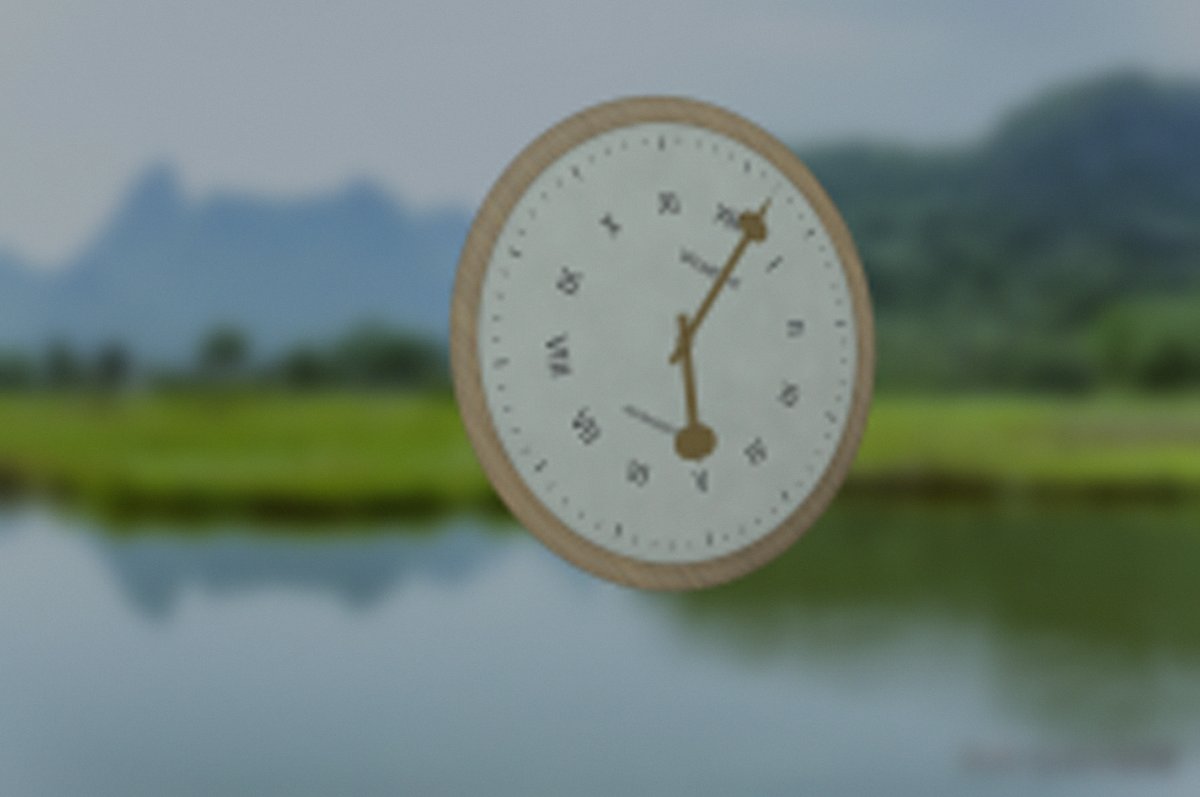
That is 5h02
